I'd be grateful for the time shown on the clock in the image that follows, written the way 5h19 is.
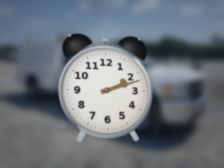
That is 2h12
